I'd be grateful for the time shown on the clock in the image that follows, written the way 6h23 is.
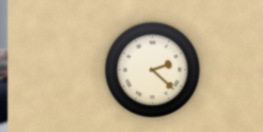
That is 2h22
